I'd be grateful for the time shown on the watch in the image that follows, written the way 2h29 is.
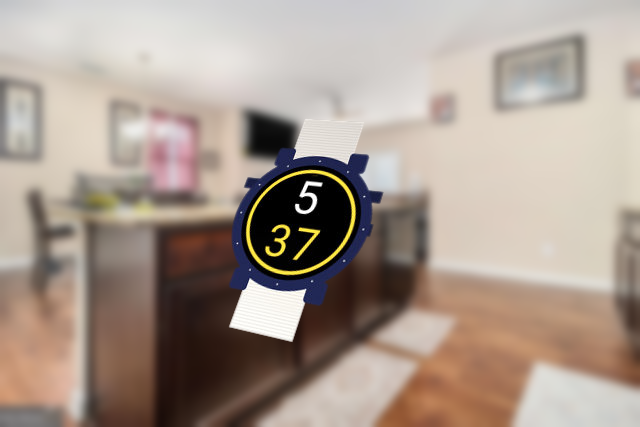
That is 5h37
